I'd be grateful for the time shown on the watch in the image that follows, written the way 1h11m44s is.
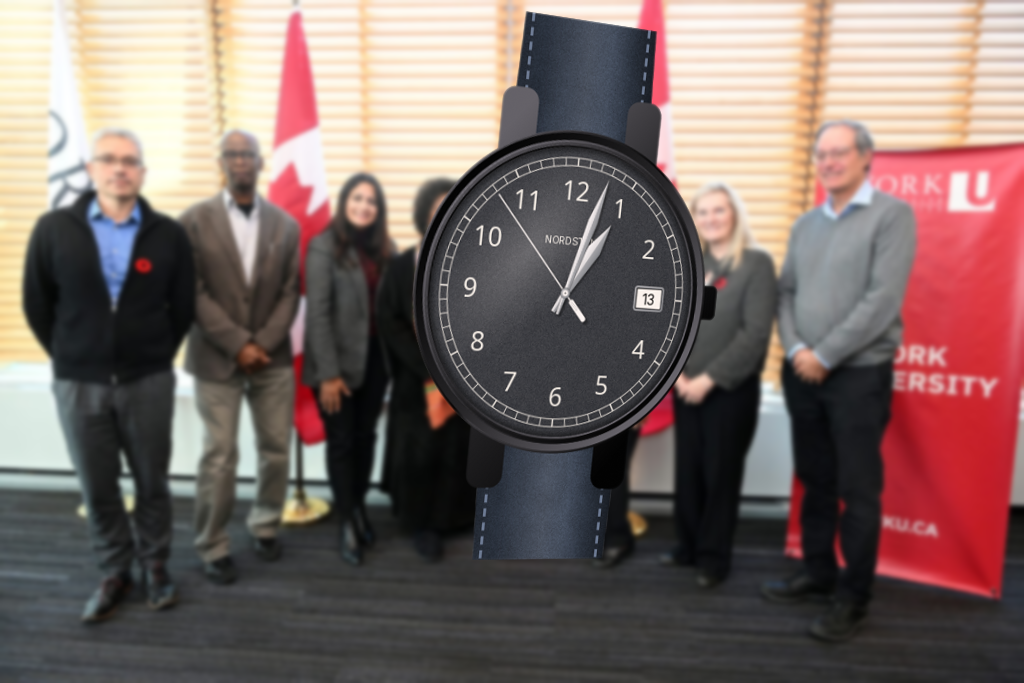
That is 1h02m53s
